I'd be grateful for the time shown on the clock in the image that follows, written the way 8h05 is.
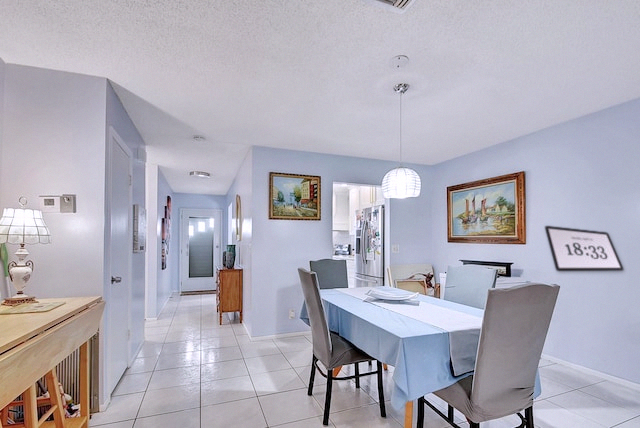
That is 18h33
